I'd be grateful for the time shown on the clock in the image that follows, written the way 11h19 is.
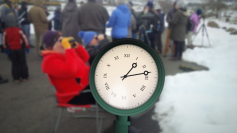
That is 1h13
